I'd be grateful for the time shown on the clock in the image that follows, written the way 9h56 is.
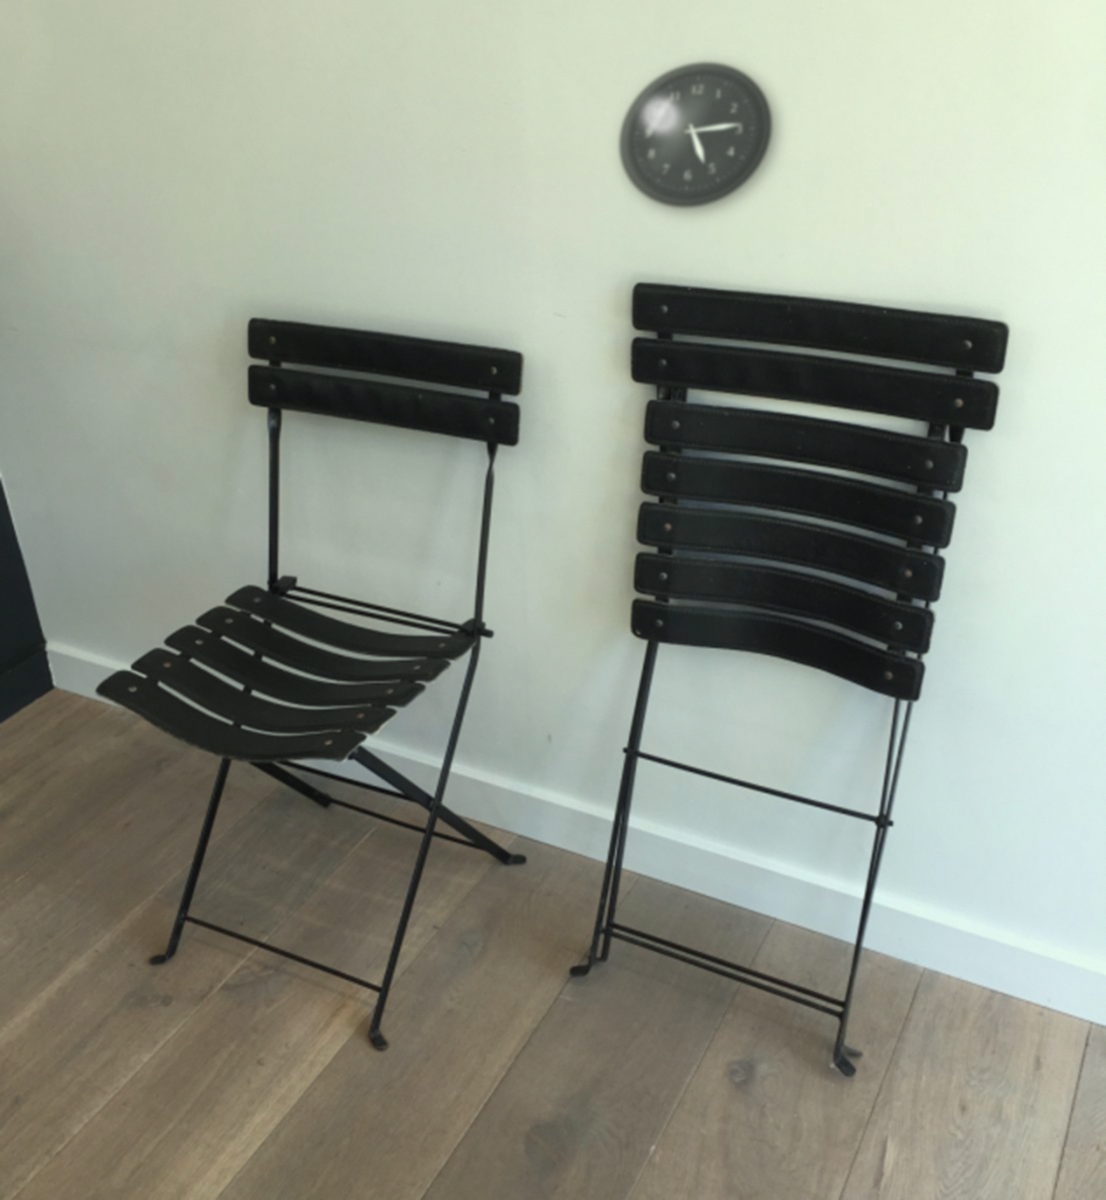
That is 5h14
